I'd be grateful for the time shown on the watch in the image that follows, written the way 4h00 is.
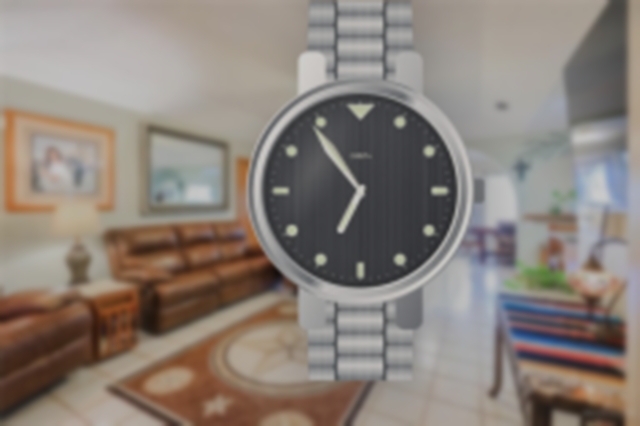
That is 6h54
